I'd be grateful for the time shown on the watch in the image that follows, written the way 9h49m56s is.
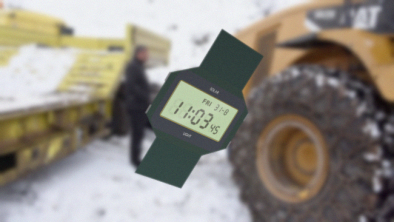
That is 11h03m45s
